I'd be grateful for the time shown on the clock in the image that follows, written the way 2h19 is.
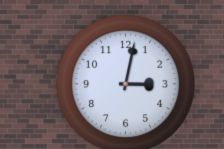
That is 3h02
